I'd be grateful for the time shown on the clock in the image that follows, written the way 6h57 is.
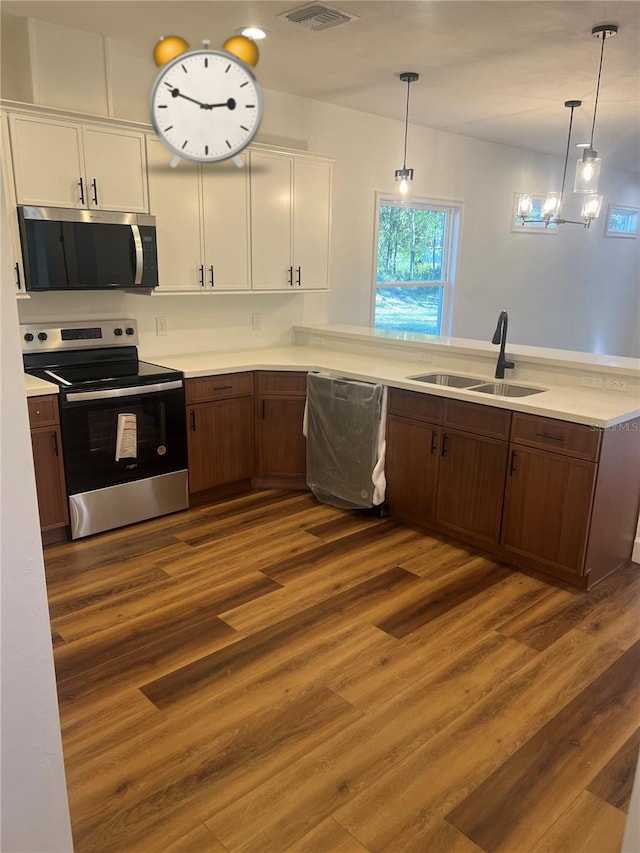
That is 2h49
